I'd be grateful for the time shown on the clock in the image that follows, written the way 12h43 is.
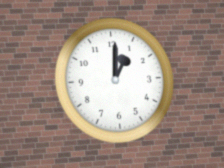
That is 1h01
